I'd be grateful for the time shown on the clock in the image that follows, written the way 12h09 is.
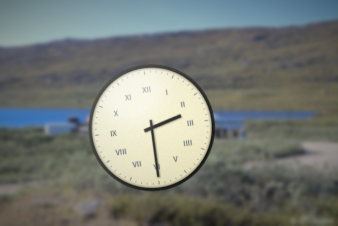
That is 2h30
